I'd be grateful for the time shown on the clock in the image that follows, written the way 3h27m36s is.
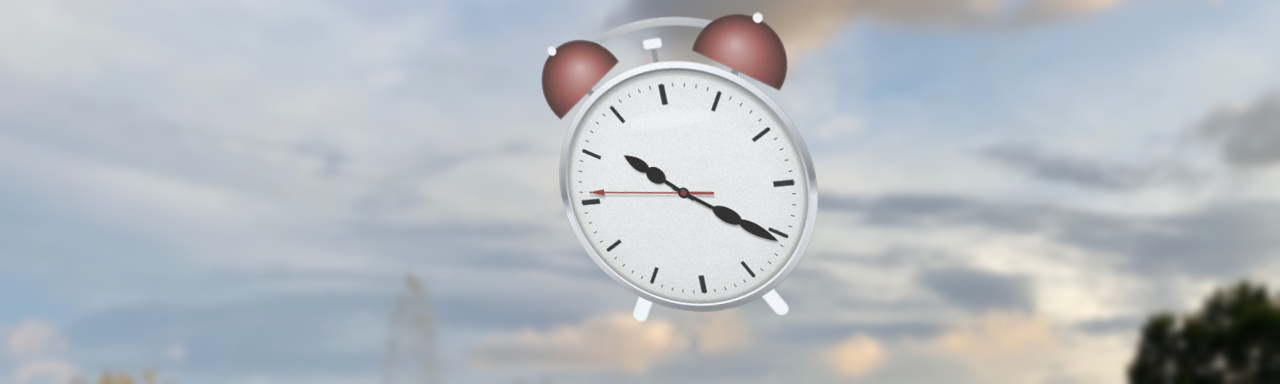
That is 10h20m46s
